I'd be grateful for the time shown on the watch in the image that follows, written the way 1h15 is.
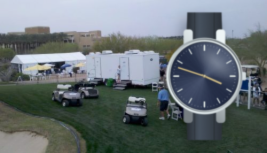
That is 3h48
